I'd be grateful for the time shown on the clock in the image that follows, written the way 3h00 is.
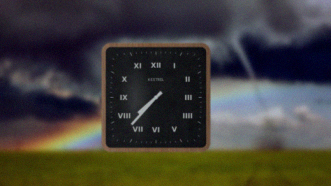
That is 7h37
